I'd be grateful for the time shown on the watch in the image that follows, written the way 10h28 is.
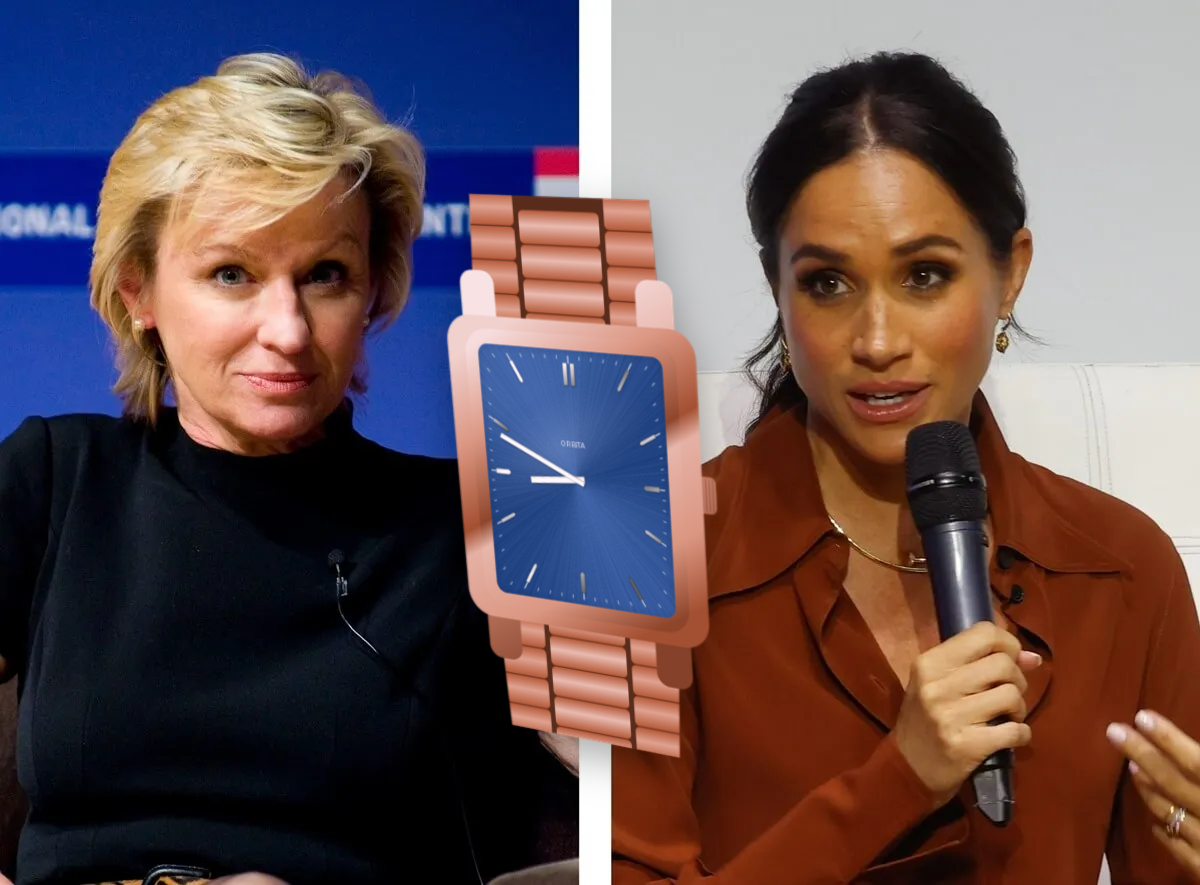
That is 8h49
